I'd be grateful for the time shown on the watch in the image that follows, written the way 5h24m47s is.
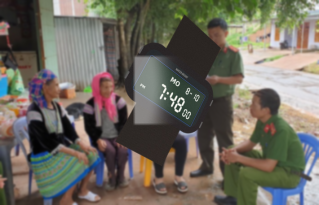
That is 7h48m00s
